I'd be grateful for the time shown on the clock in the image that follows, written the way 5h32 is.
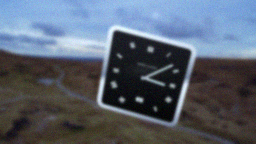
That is 3h08
